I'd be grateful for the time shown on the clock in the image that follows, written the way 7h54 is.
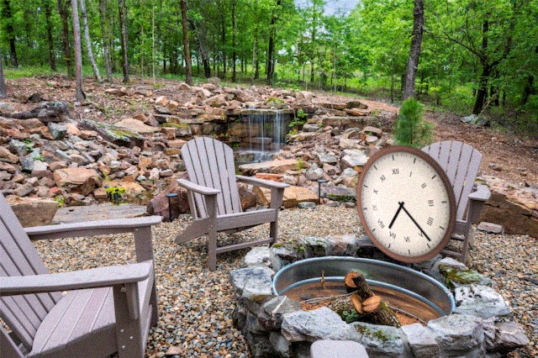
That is 7h24
